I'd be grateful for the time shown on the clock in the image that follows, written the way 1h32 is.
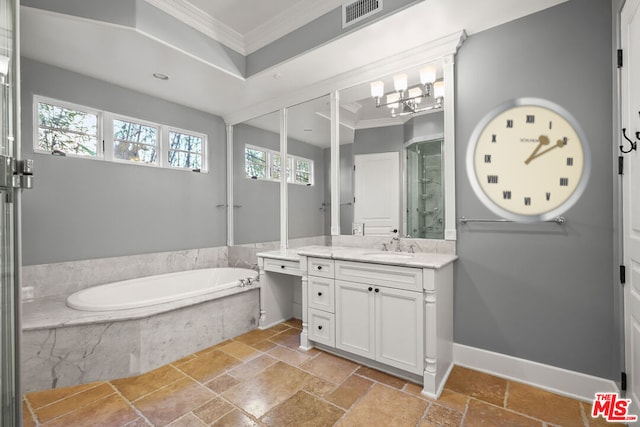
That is 1h10
